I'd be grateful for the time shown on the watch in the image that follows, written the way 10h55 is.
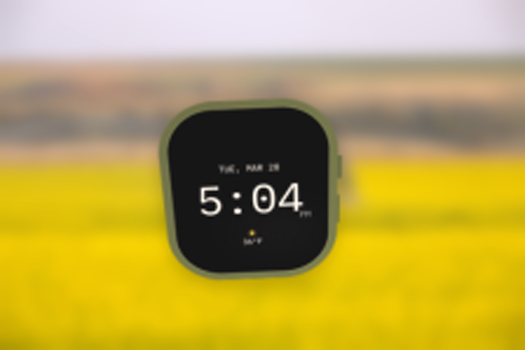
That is 5h04
